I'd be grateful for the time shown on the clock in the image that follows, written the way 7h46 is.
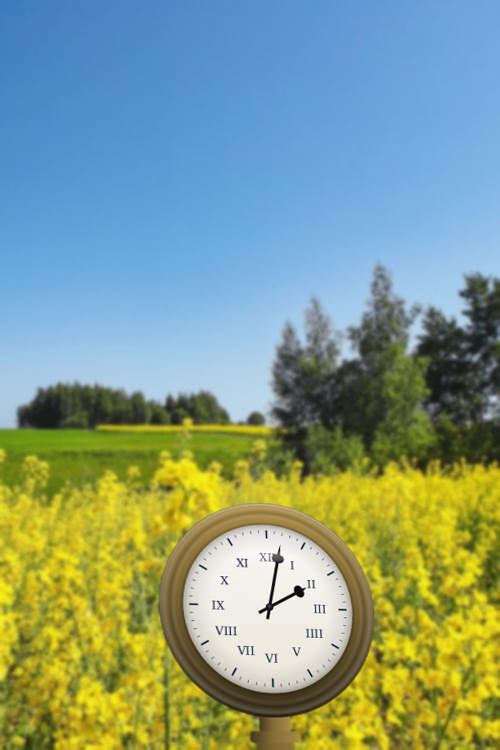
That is 2h02
